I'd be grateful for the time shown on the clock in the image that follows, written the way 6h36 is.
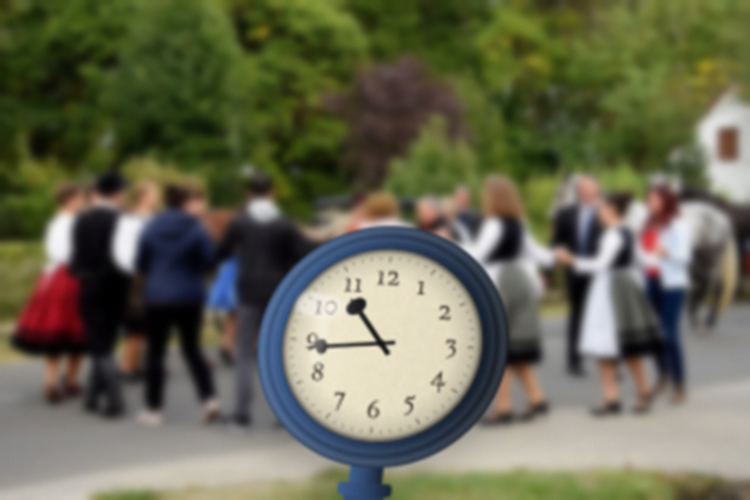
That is 10h44
